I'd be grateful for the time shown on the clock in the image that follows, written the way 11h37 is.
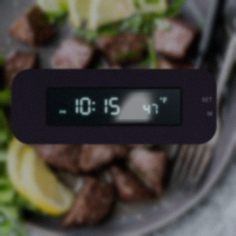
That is 10h15
